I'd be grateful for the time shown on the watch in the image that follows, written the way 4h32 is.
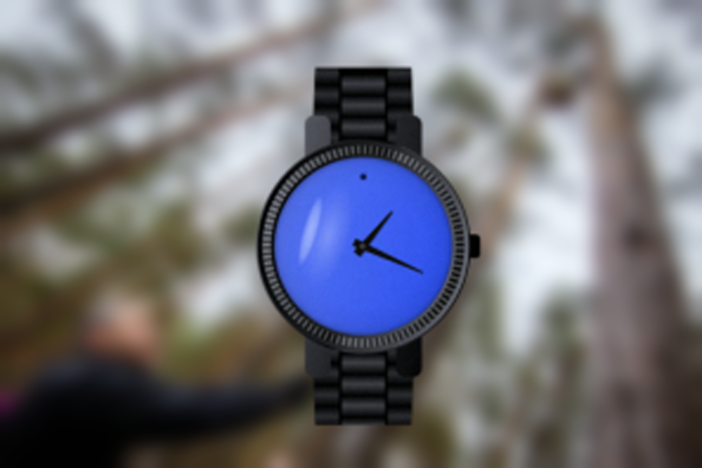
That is 1h19
